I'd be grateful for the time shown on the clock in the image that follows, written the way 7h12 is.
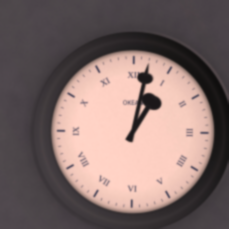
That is 1h02
